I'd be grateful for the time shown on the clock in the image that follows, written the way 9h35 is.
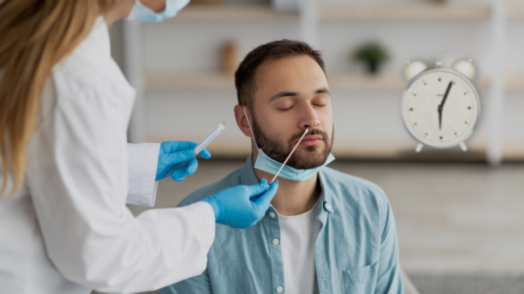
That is 6h04
